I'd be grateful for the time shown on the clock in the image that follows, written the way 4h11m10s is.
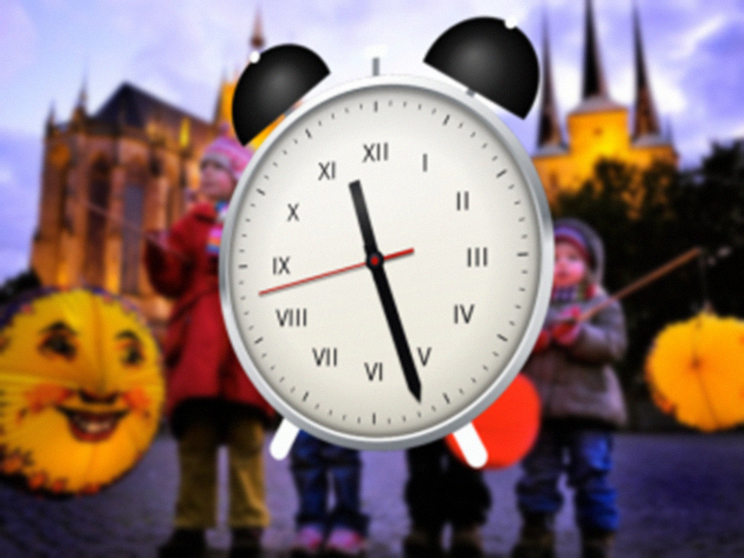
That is 11h26m43s
